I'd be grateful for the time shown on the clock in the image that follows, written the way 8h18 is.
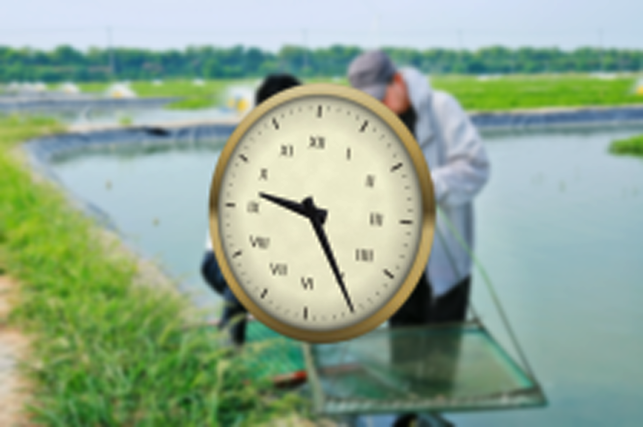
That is 9h25
